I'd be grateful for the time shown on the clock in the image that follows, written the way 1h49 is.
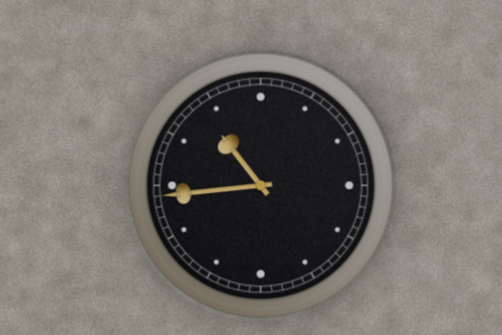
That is 10h44
